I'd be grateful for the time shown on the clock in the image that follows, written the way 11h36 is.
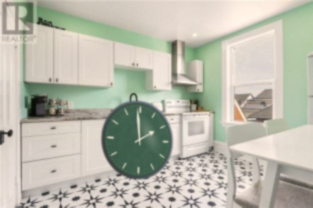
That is 1h59
